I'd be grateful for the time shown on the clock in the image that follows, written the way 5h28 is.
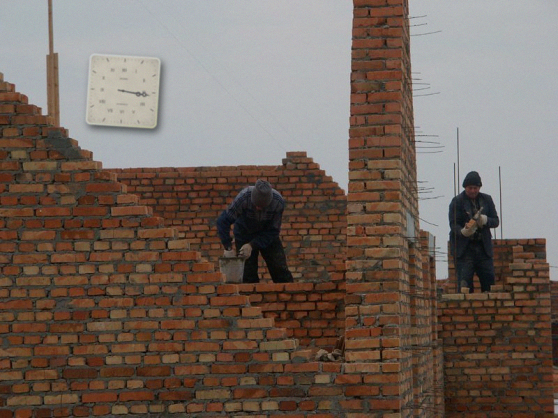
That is 3h16
